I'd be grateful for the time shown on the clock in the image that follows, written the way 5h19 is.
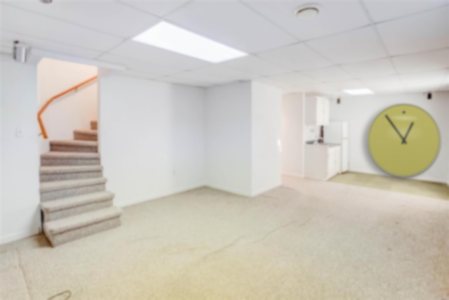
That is 12h54
